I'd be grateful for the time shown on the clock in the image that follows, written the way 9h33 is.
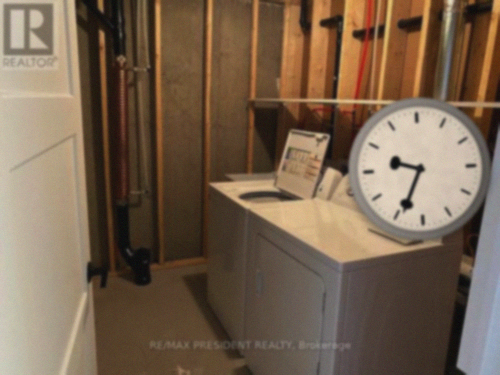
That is 9h34
